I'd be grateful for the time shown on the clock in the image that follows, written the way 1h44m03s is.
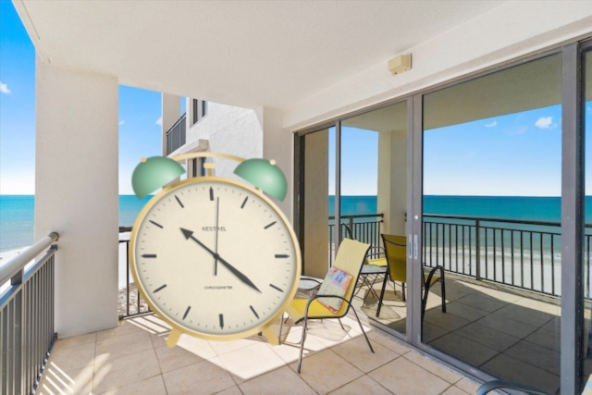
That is 10h22m01s
